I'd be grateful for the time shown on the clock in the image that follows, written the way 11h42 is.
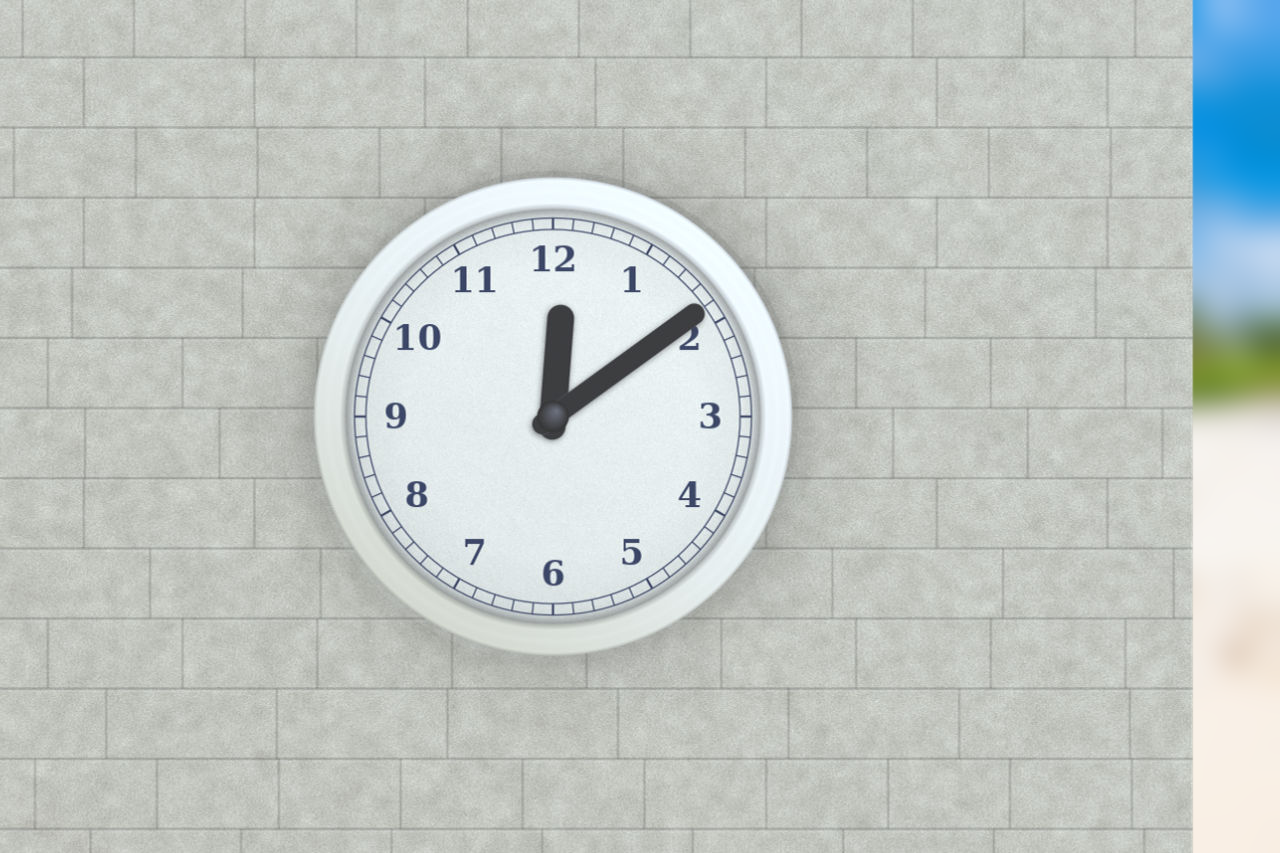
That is 12h09
